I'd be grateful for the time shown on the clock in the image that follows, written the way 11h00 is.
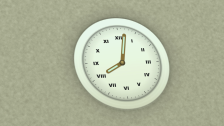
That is 8h02
